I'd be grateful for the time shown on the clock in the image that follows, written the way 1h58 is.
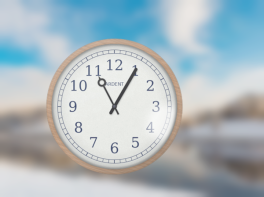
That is 11h05
